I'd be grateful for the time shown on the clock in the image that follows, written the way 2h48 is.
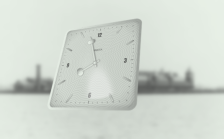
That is 7h57
